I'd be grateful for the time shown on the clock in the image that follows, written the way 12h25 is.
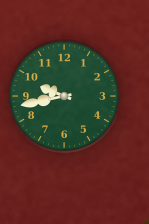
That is 9h43
